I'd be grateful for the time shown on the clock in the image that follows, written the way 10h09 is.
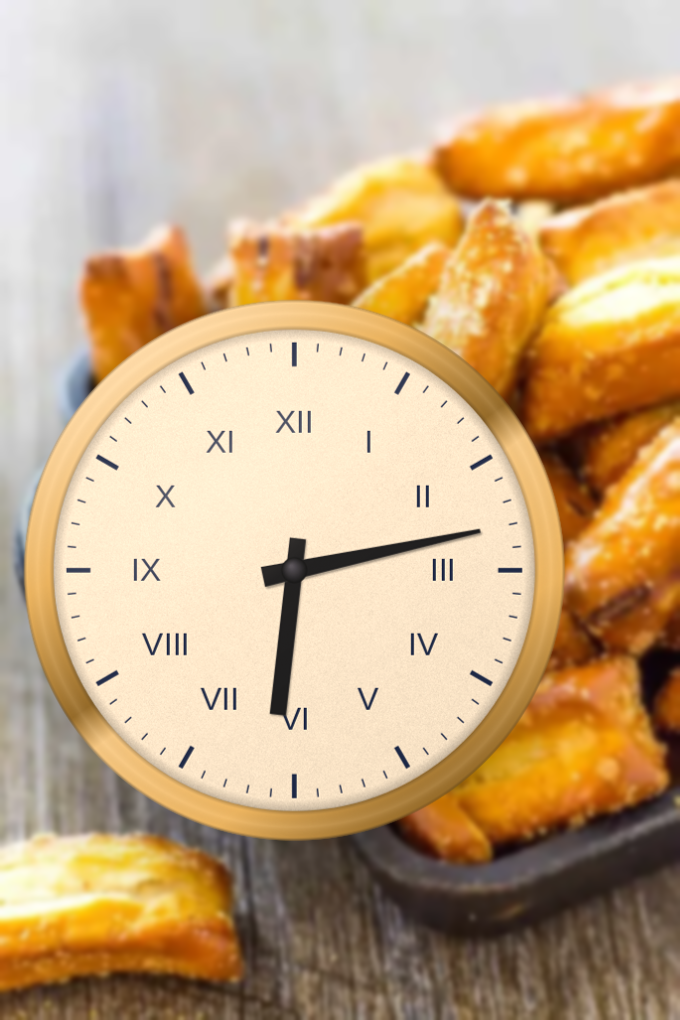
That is 6h13
